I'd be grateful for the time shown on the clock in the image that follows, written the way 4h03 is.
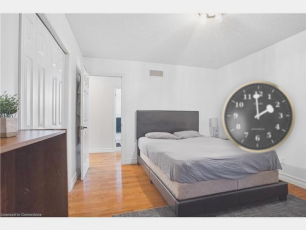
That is 1h59
